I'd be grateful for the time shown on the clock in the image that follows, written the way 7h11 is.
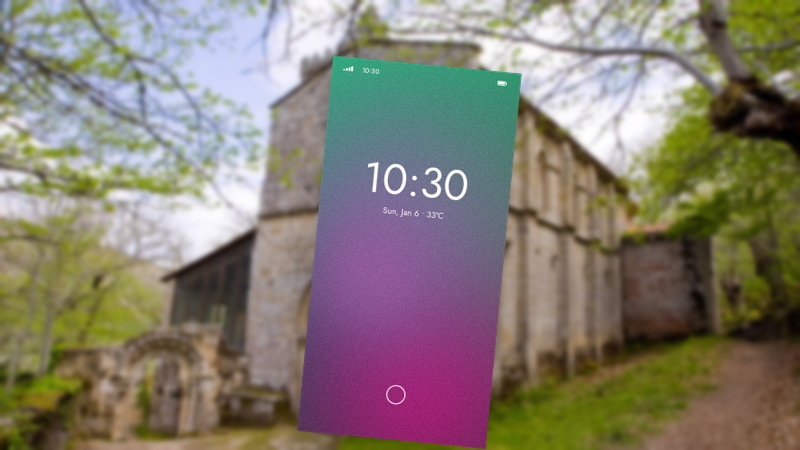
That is 10h30
